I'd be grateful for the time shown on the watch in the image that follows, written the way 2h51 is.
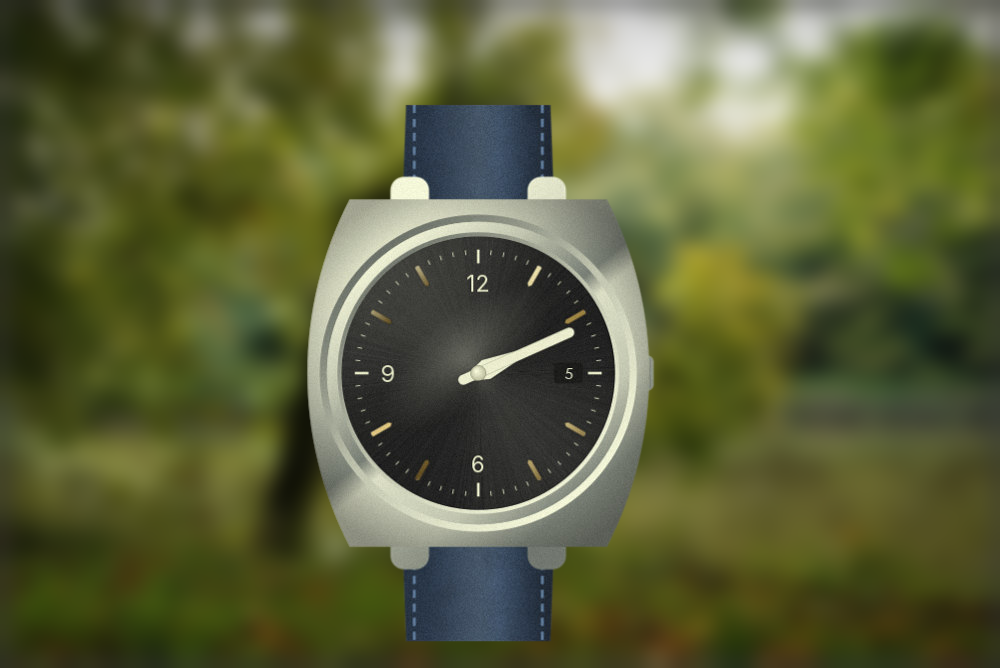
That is 2h11
